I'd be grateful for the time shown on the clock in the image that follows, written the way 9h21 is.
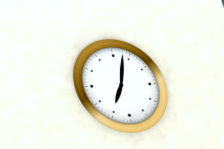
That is 7h03
